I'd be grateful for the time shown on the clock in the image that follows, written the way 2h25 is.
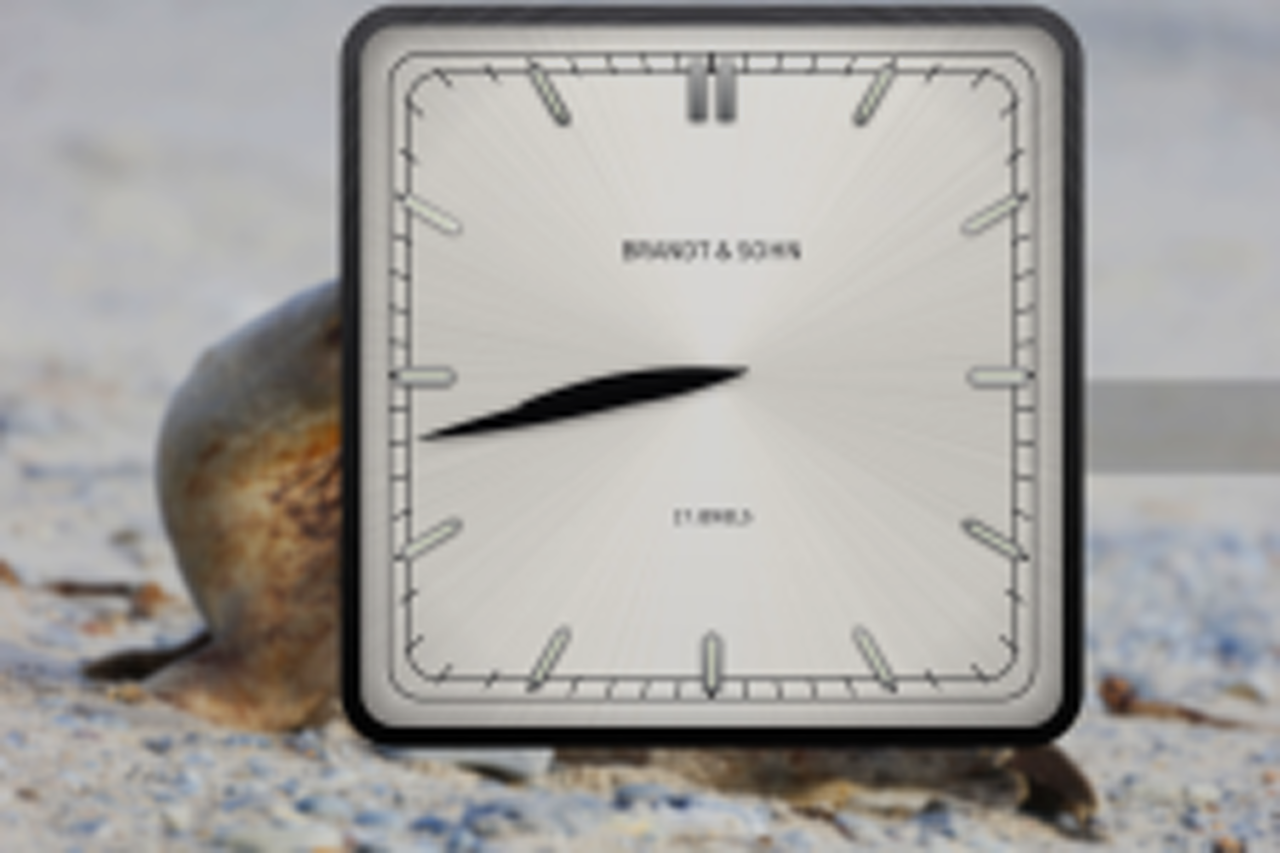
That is 8h43
